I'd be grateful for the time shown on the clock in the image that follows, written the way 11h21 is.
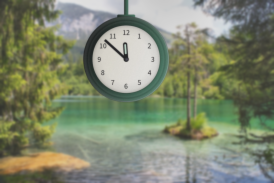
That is 11h52
